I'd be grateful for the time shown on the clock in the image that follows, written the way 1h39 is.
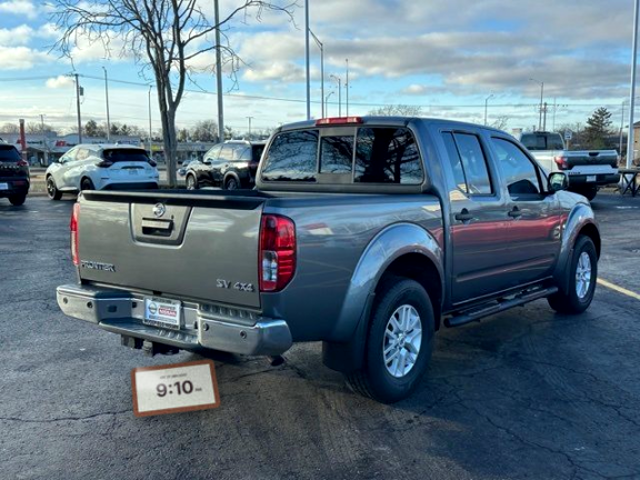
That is 9h10
